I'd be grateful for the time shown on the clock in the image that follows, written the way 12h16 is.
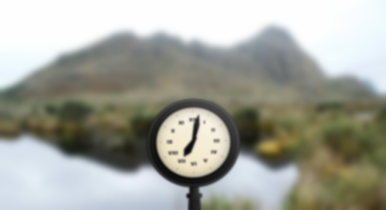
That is 7h02
